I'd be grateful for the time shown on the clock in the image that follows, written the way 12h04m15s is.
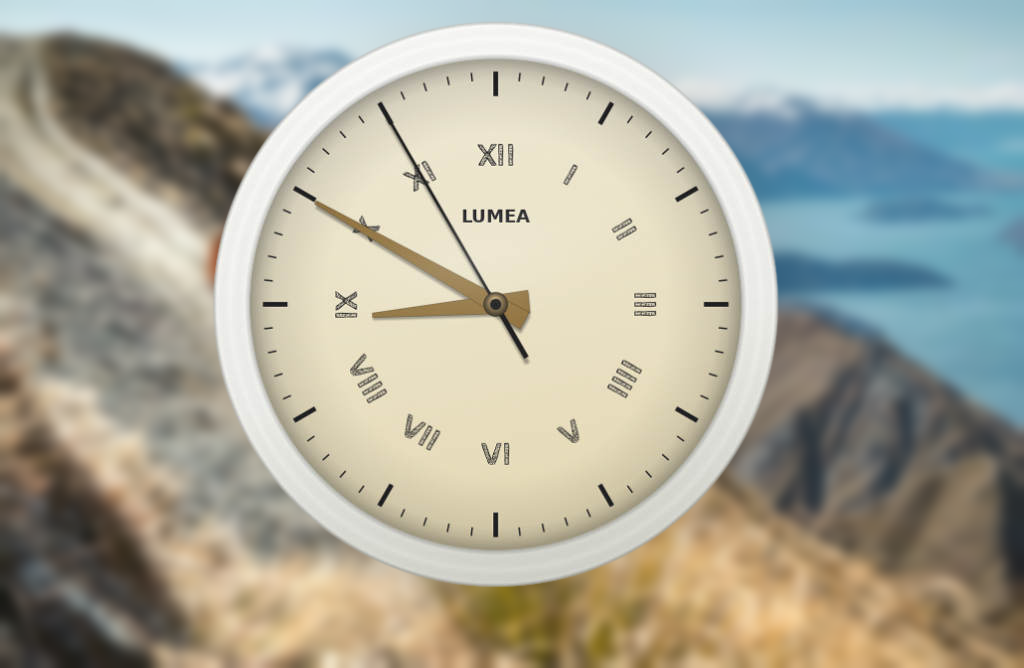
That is 8h49m55s
